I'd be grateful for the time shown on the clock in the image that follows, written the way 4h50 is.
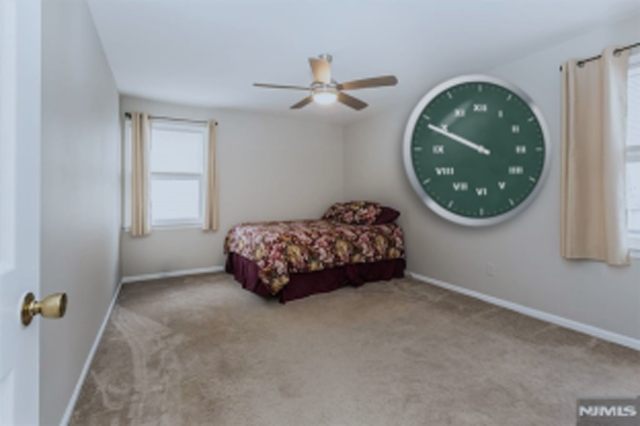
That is 9h49
